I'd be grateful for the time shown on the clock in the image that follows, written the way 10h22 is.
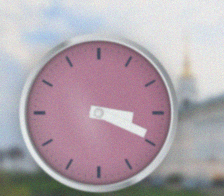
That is 3h19
